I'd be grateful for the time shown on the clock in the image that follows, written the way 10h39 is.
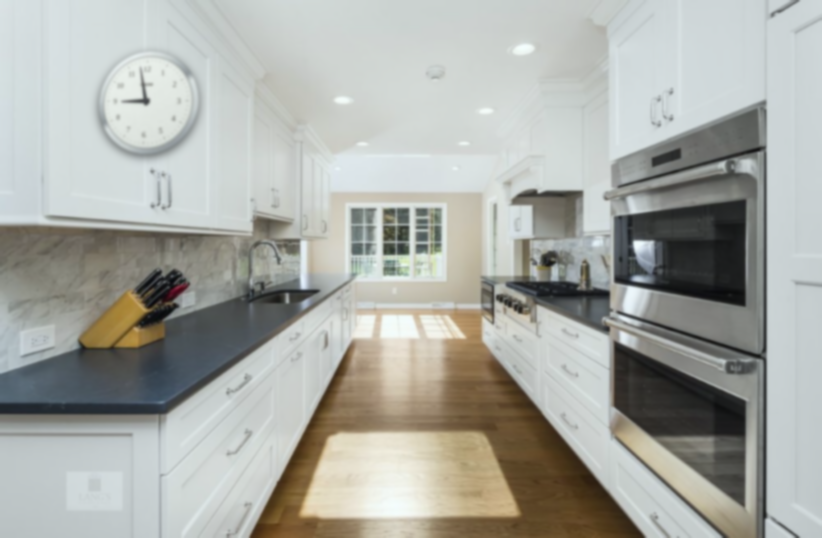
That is 8h58
